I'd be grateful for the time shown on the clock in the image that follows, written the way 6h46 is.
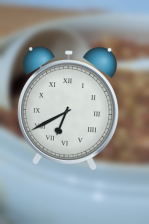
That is 6h40
